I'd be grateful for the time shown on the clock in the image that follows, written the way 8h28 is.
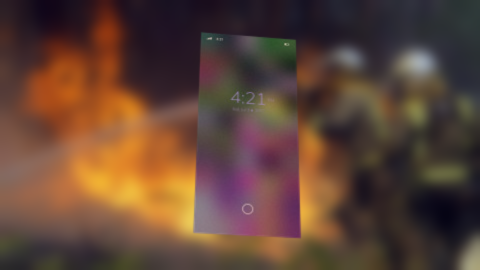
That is 4h21
